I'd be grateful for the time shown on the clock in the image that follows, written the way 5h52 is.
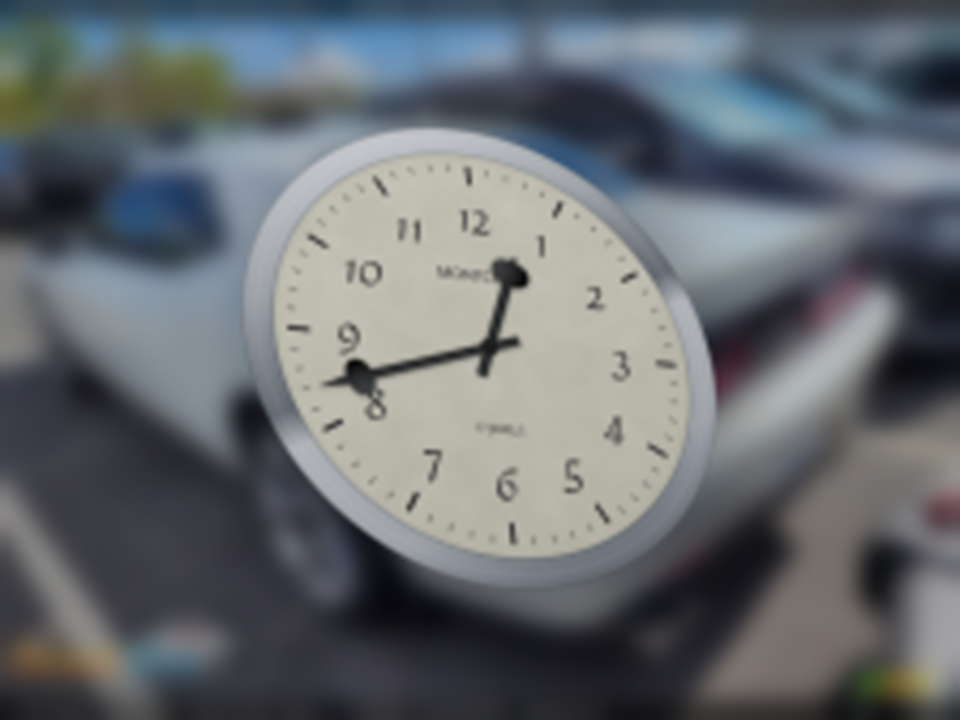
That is 12h42
